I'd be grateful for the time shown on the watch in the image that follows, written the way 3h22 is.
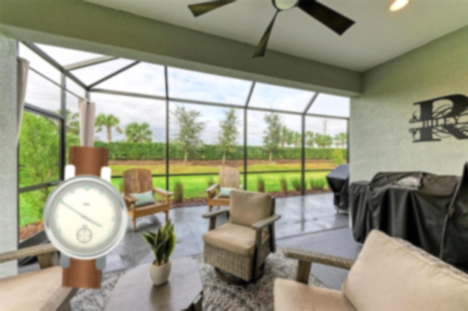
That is 3h50
